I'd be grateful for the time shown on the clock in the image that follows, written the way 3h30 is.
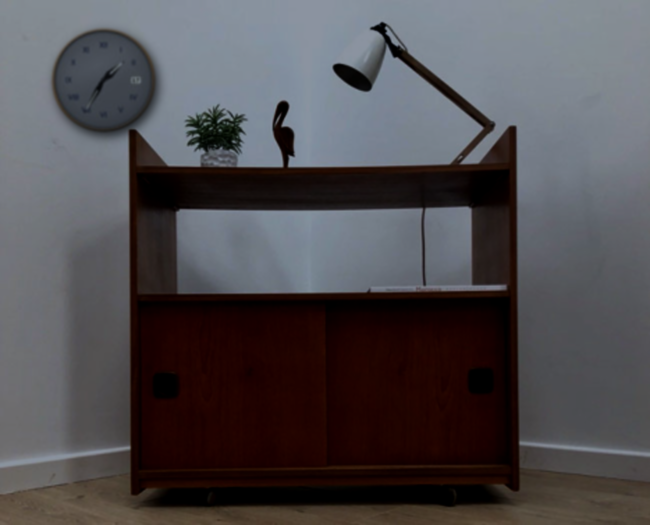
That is 1h35
